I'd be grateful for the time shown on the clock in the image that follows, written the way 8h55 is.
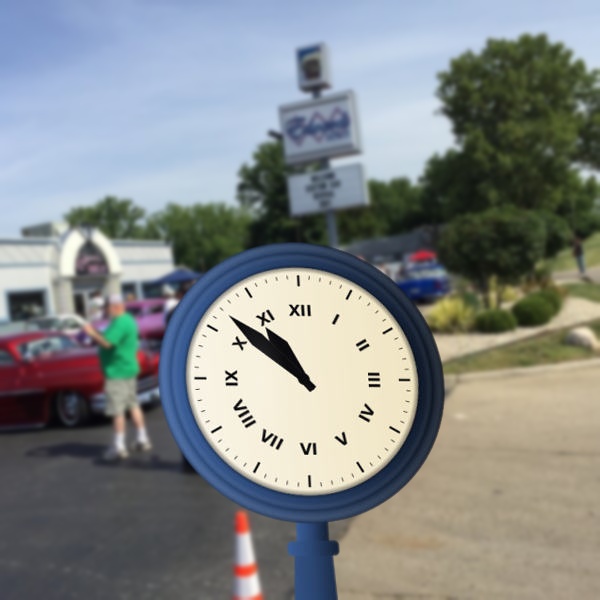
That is 10h52
